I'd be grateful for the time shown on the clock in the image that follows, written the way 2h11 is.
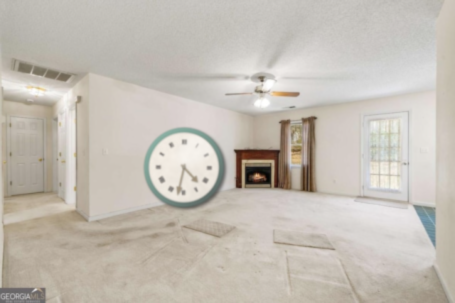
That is 4h32
